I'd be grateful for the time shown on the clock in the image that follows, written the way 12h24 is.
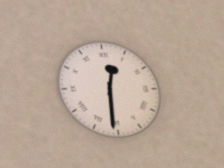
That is 12h31
